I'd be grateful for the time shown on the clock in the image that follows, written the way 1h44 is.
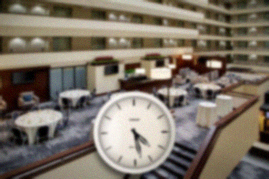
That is 4h28
